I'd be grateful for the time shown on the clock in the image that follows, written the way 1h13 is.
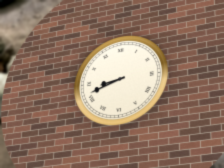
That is 8h42
